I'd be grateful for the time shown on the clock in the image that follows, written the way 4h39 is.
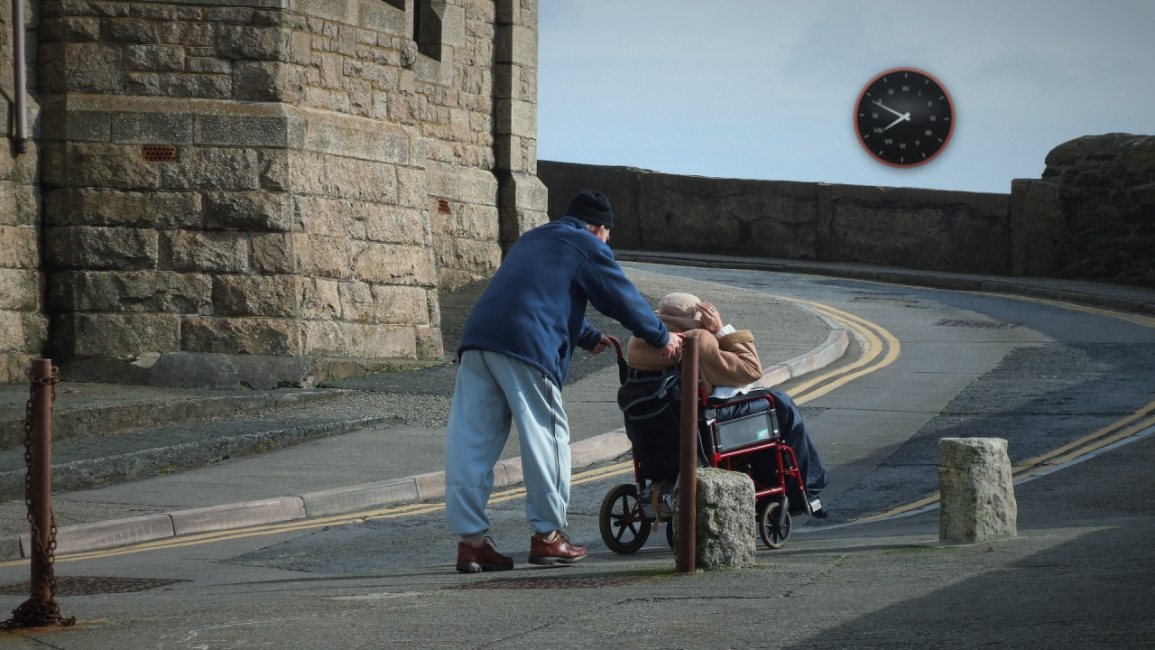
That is 7h49
